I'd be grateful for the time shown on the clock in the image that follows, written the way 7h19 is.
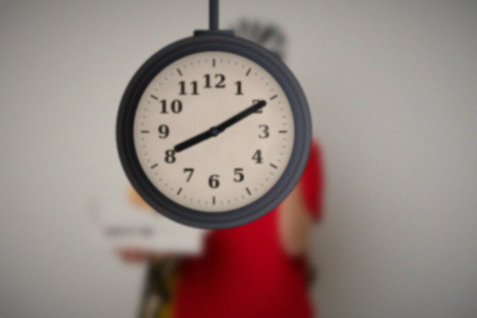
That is 8h10
